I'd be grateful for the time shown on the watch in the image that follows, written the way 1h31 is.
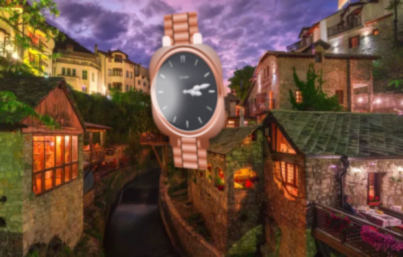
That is 3h13
